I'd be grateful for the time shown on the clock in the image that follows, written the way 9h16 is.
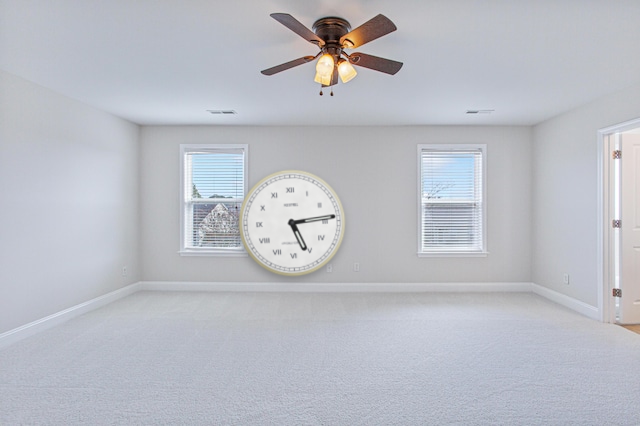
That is 5h14
